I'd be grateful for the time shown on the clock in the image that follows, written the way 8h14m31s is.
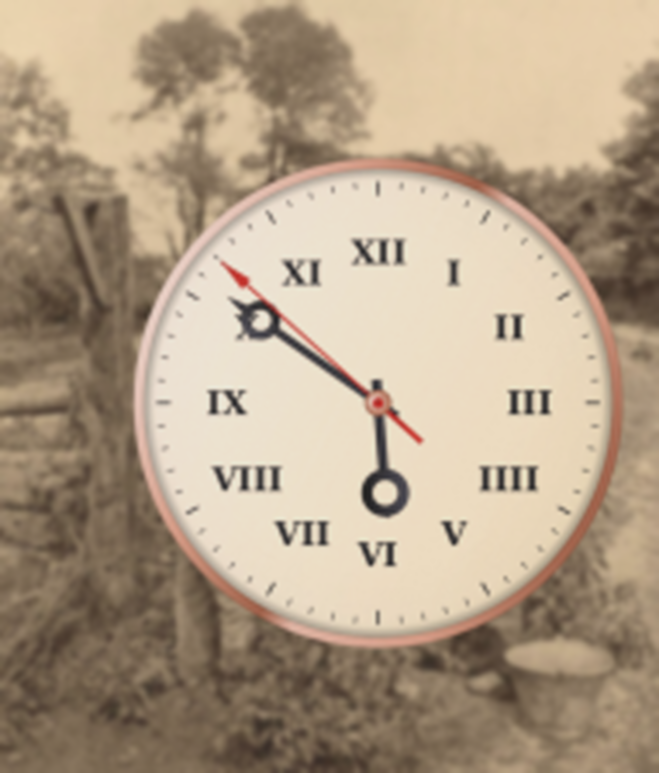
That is 5h50m52s
